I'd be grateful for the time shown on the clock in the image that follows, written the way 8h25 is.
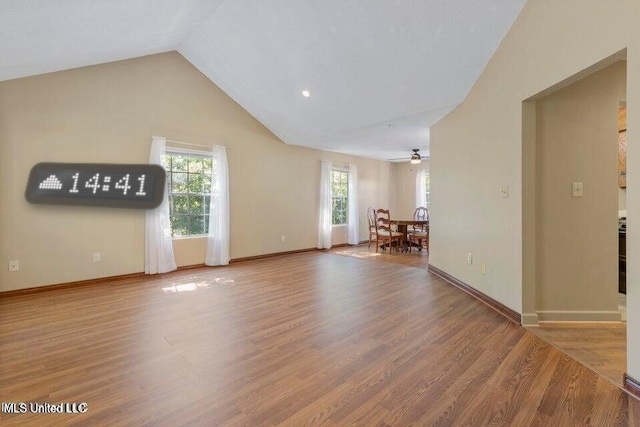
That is 14h41
